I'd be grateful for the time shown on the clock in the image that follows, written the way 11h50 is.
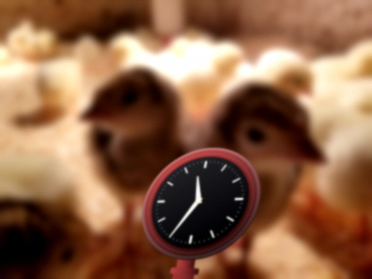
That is 11h35
